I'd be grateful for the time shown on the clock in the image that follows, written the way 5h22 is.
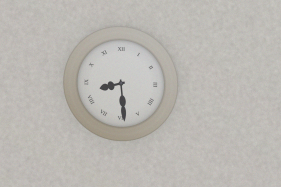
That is 8h29
